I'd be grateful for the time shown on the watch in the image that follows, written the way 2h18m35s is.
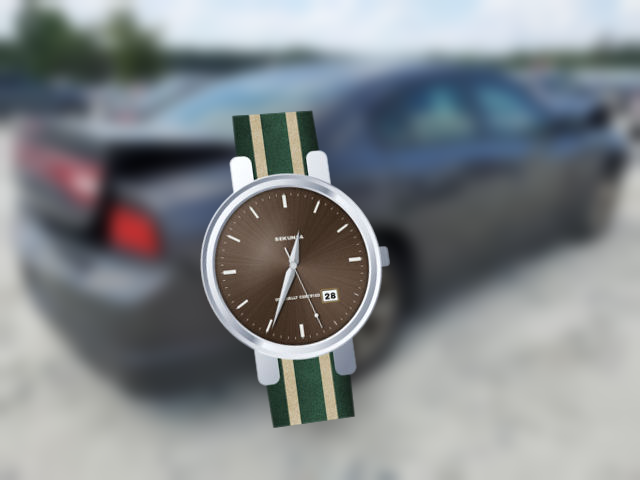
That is 12h34m27s
